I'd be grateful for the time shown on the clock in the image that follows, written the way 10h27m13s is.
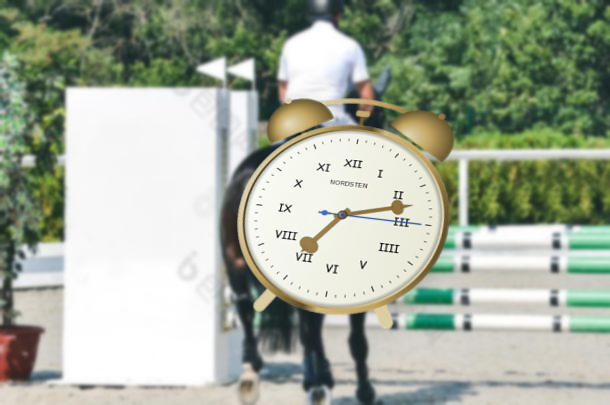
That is 7h12m15s
